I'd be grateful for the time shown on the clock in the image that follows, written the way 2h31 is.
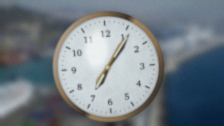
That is 7h06
